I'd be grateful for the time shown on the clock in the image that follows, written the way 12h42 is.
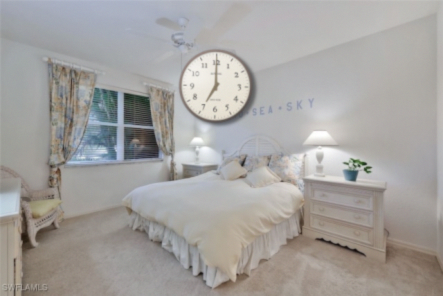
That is 7h00
